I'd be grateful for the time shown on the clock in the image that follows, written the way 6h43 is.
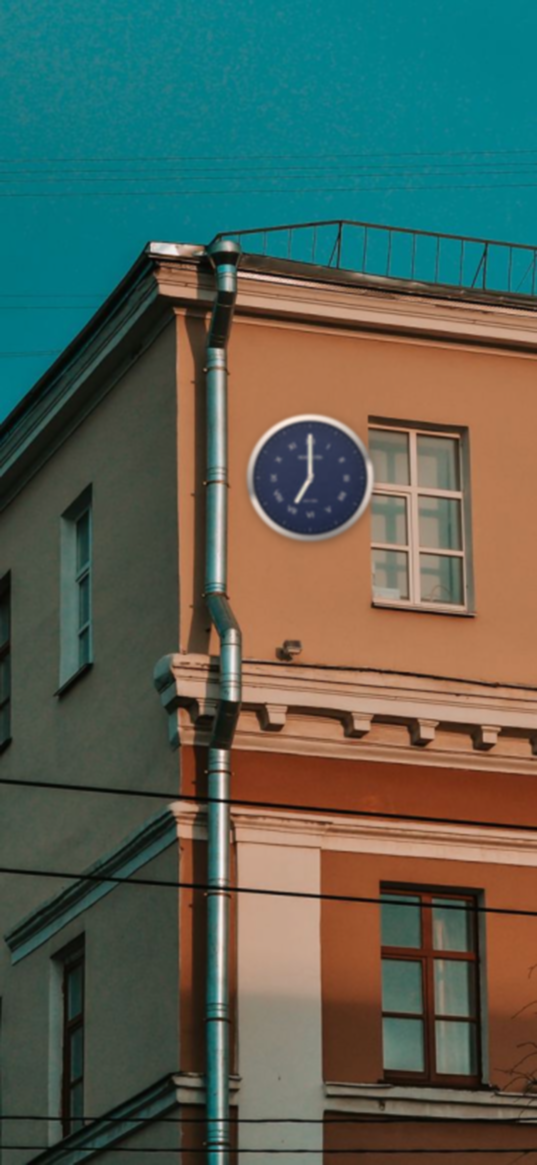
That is 7h00
